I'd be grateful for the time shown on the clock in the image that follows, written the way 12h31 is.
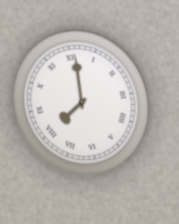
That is 8h01
